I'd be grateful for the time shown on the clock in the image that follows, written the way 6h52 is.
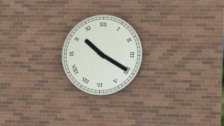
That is 10h20
